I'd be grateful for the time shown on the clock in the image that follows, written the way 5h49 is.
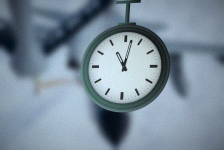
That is 11h02
